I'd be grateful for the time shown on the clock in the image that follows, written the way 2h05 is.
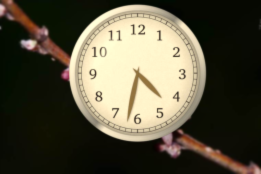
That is 4h32
